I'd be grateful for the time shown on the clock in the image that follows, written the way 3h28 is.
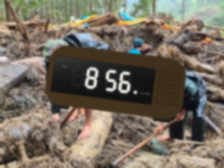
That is 8h56
